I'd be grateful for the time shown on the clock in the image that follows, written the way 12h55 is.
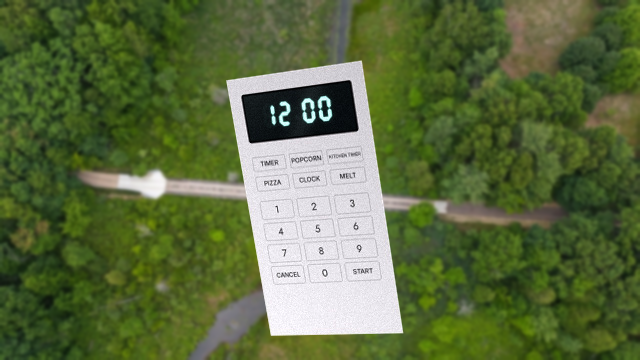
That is 12h00
